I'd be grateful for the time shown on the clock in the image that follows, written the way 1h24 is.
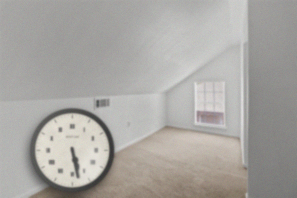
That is 5h28
